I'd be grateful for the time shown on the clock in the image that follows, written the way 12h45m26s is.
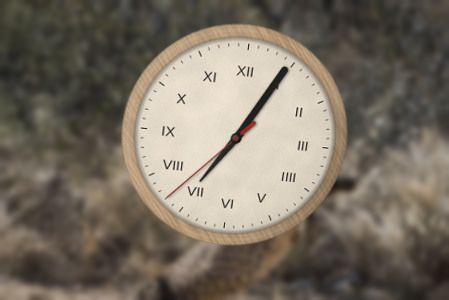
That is 7h04m37s
